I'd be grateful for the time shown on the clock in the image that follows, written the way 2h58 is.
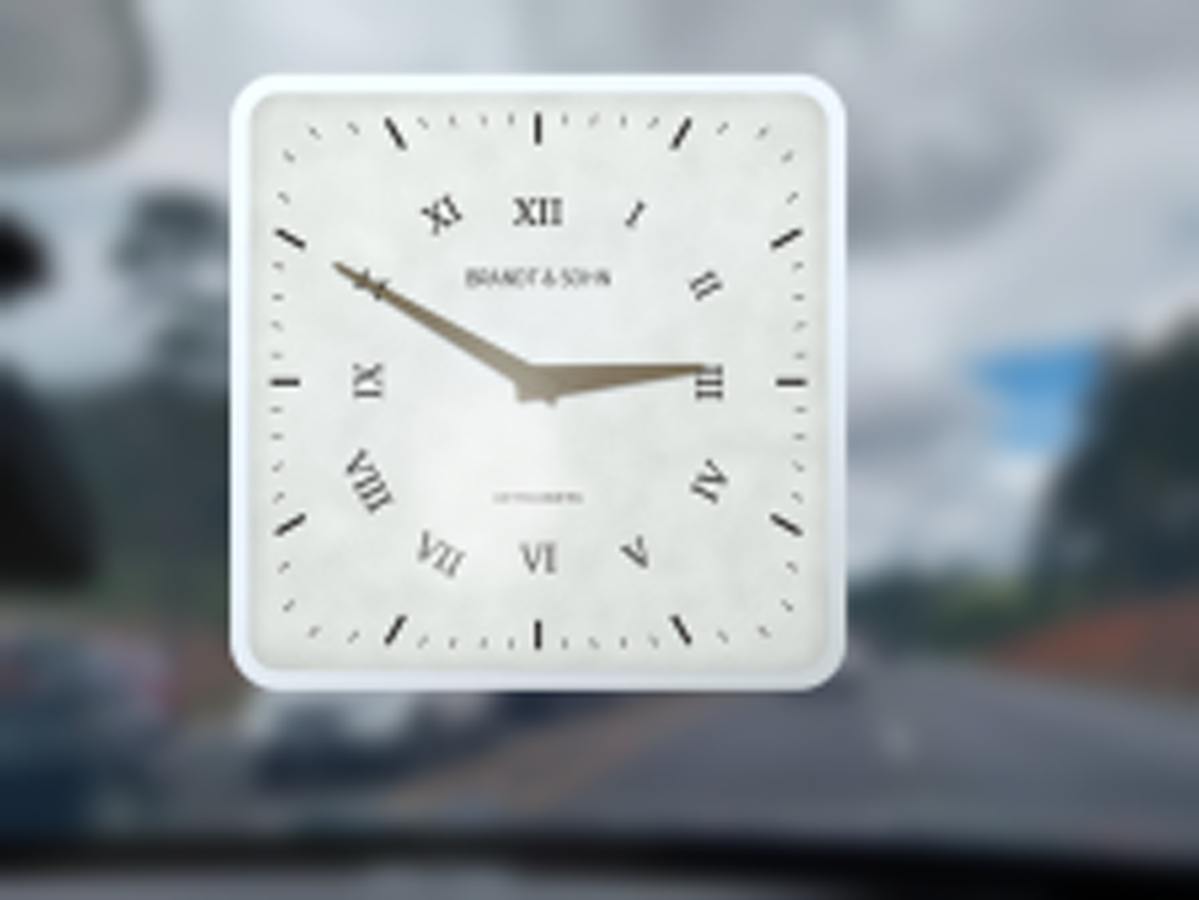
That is 2h50
